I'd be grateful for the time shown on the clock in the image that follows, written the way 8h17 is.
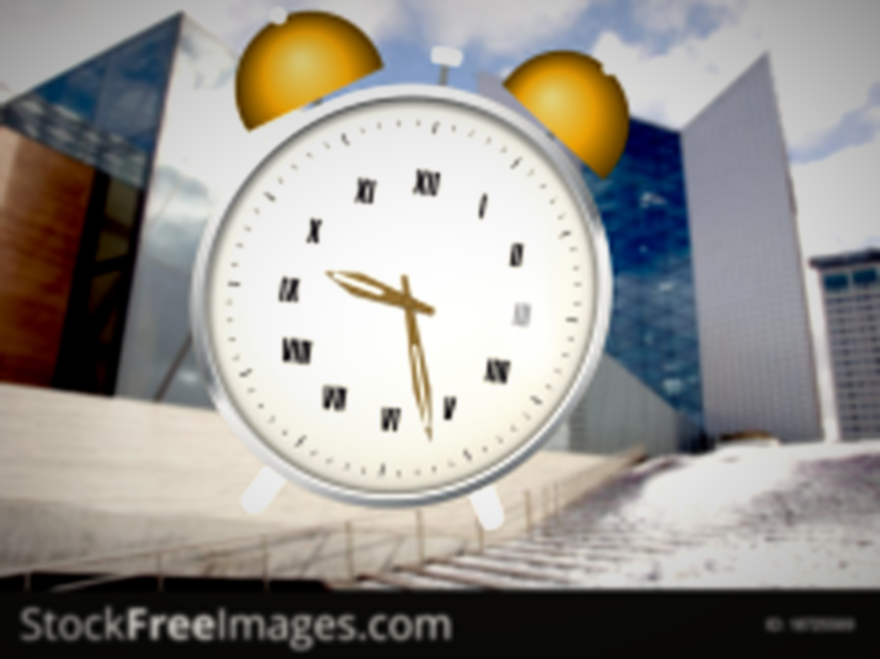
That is 9h27
